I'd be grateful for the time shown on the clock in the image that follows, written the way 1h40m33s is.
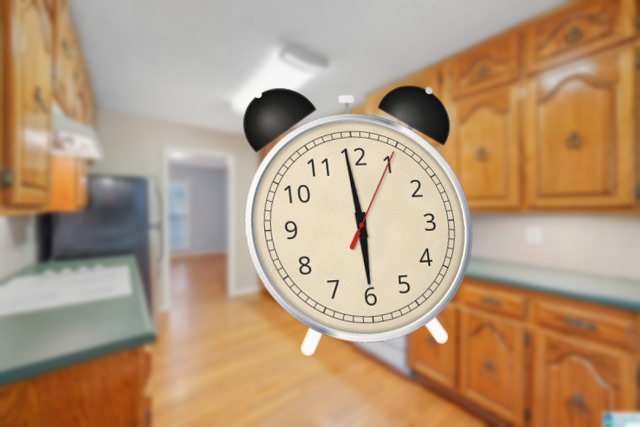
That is 5h59m05s
